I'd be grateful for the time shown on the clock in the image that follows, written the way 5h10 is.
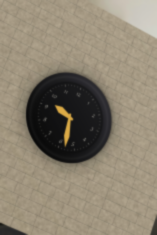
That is 9h28
